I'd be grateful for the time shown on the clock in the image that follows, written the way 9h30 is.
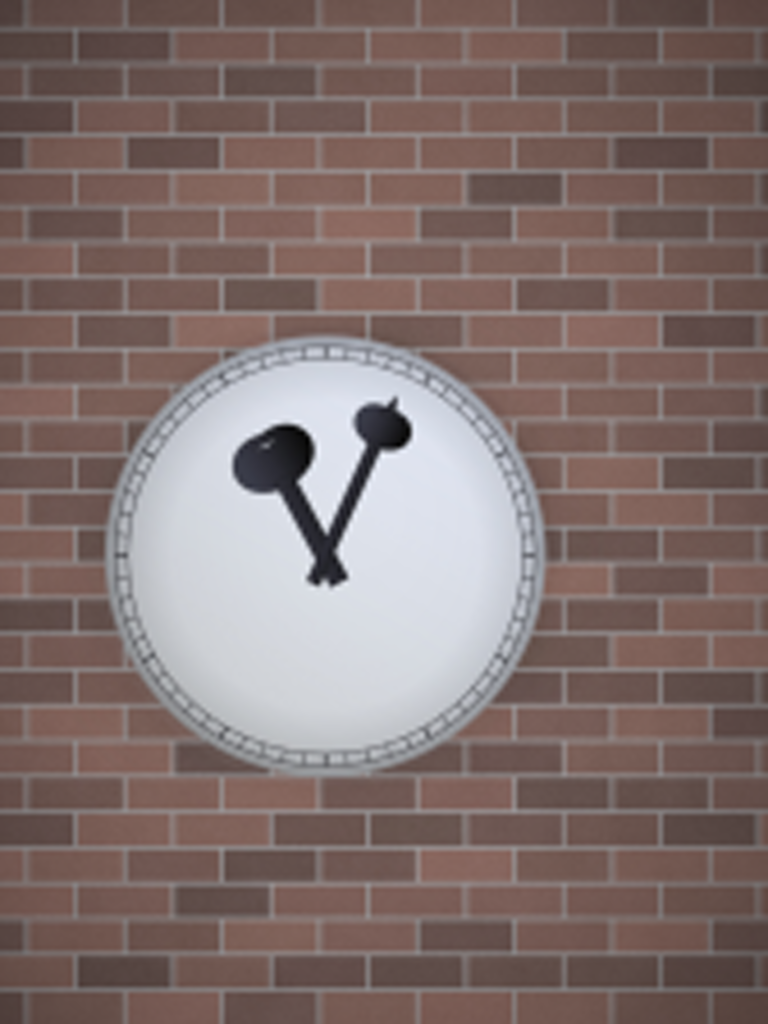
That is 11h04
